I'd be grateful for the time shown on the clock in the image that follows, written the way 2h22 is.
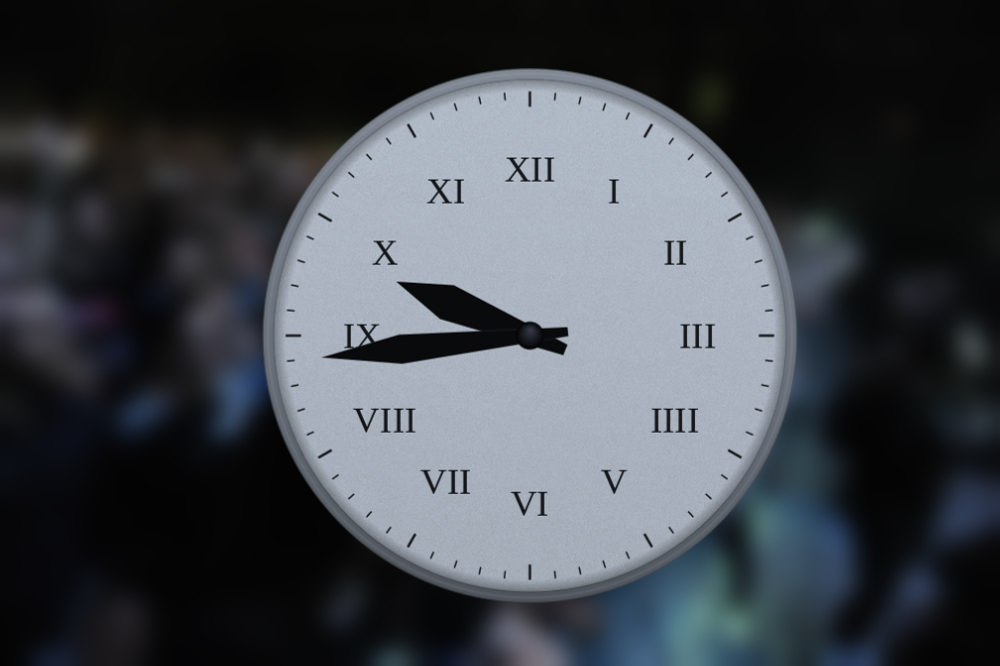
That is 9h44
